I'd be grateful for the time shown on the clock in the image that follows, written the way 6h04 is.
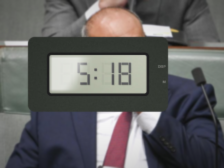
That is 5h18
